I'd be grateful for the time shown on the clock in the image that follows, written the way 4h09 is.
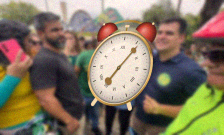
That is 7h06
